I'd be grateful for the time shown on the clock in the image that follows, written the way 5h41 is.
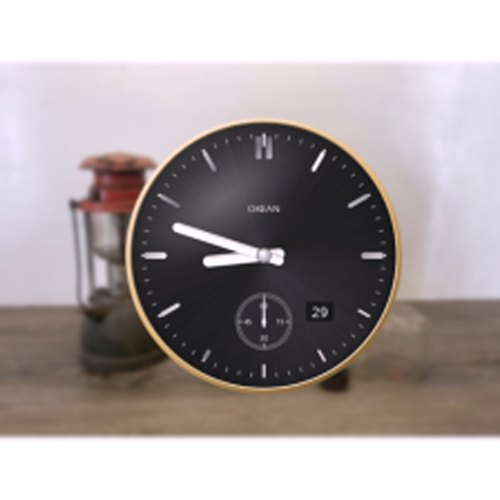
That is 8h48
